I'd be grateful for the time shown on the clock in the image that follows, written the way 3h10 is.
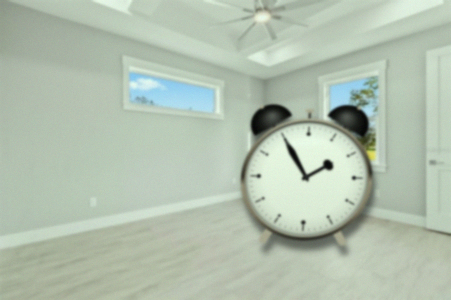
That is 1h55
